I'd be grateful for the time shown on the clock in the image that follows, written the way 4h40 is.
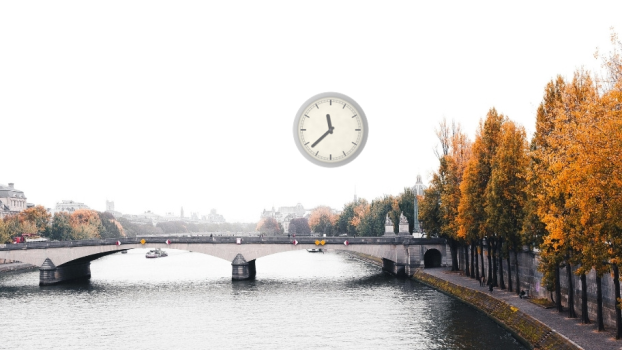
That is 11h38
